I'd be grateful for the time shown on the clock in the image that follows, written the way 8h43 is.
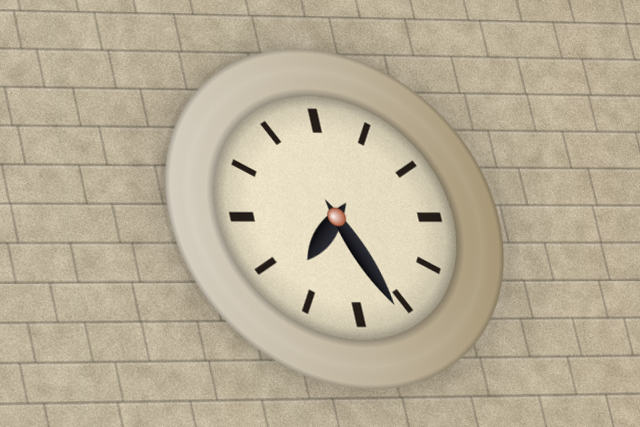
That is 7h26
